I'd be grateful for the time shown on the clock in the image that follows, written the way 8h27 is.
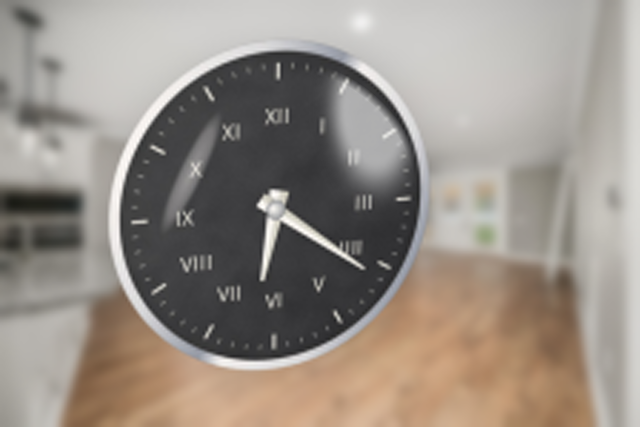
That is 6h21
